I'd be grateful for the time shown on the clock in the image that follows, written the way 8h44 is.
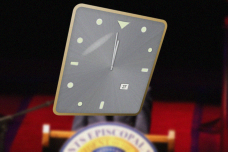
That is 11h59
